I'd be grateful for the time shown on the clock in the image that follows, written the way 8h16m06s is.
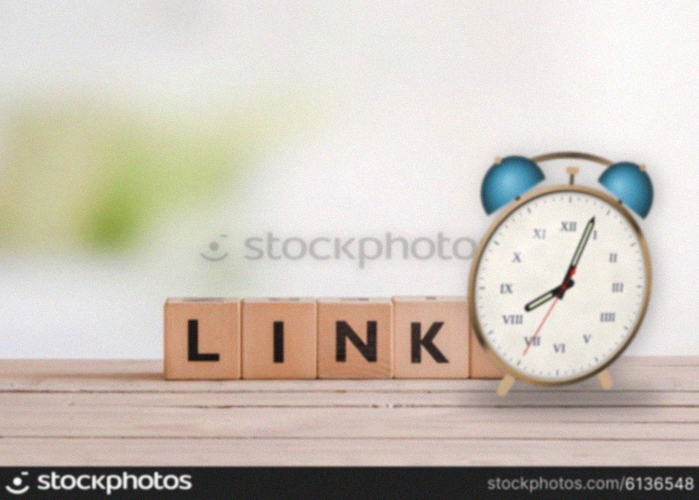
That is 8h03m35s
